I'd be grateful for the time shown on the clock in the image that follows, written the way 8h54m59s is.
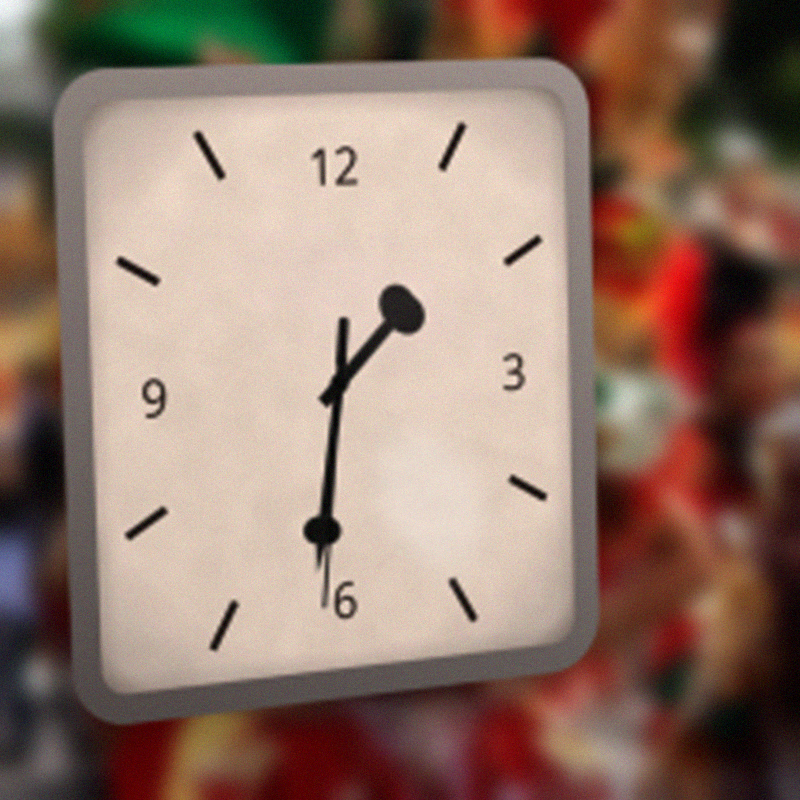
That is 1h31m31s
